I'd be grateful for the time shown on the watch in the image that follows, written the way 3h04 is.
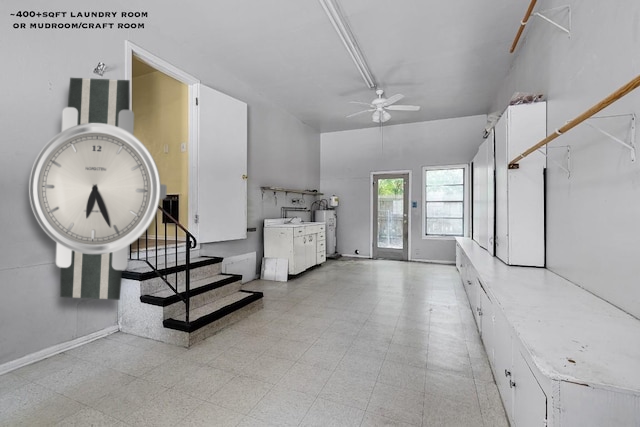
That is 6h26
